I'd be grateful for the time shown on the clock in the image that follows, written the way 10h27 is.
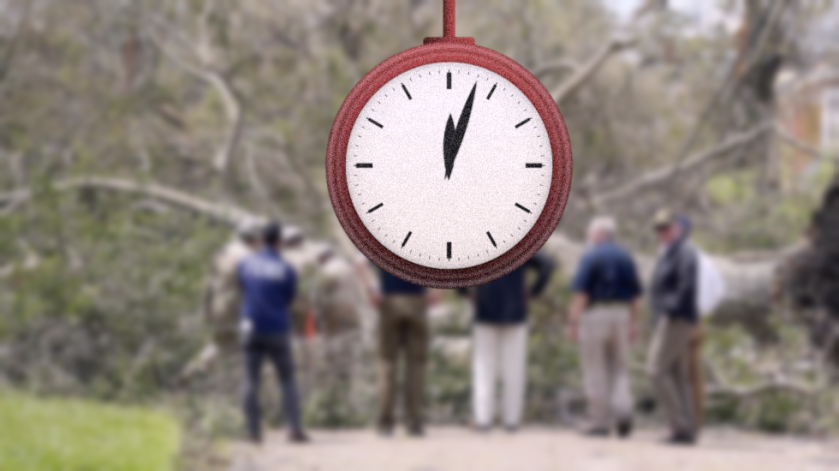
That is 12h03
